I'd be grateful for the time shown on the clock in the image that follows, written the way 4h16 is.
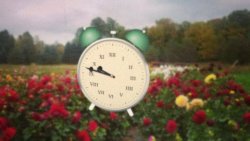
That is 9h47
